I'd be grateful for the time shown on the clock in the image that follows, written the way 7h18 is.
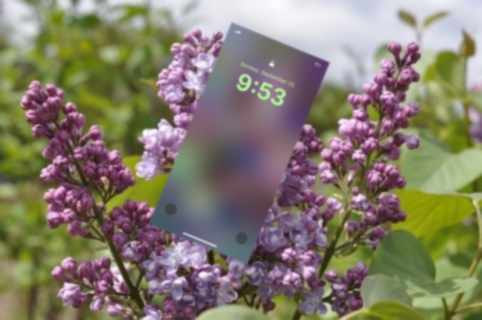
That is 9h53
